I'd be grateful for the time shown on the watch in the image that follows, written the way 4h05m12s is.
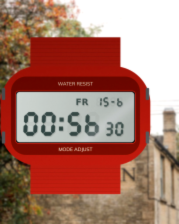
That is 0h56m30s
